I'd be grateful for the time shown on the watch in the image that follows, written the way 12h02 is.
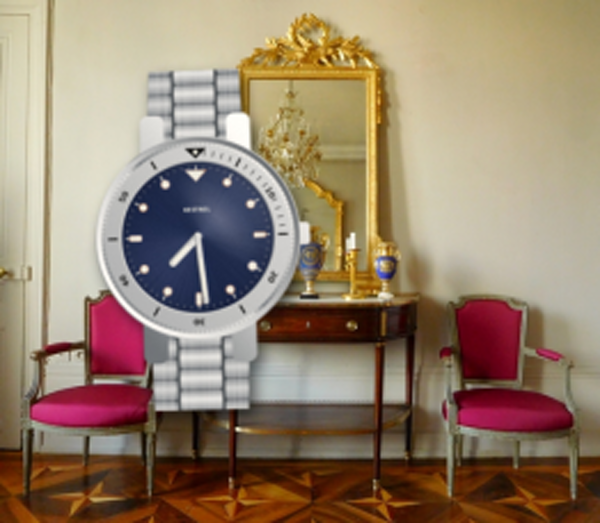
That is 7h29
